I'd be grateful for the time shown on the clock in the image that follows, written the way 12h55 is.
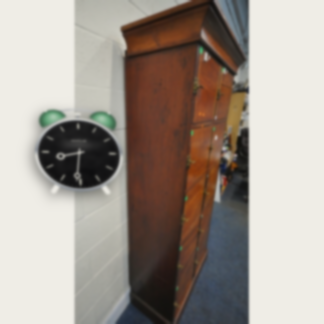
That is 8h31
